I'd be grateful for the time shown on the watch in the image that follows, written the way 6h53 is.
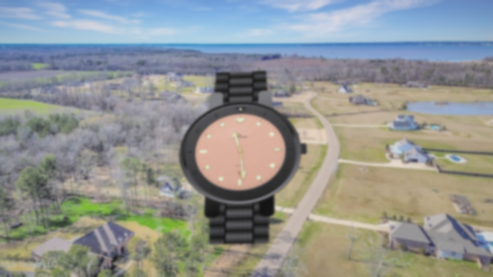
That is 11h29
